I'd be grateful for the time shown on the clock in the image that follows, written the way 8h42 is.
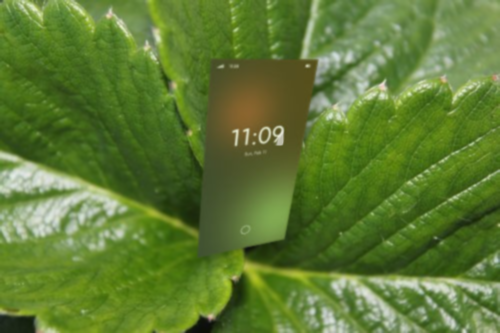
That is 11h09
